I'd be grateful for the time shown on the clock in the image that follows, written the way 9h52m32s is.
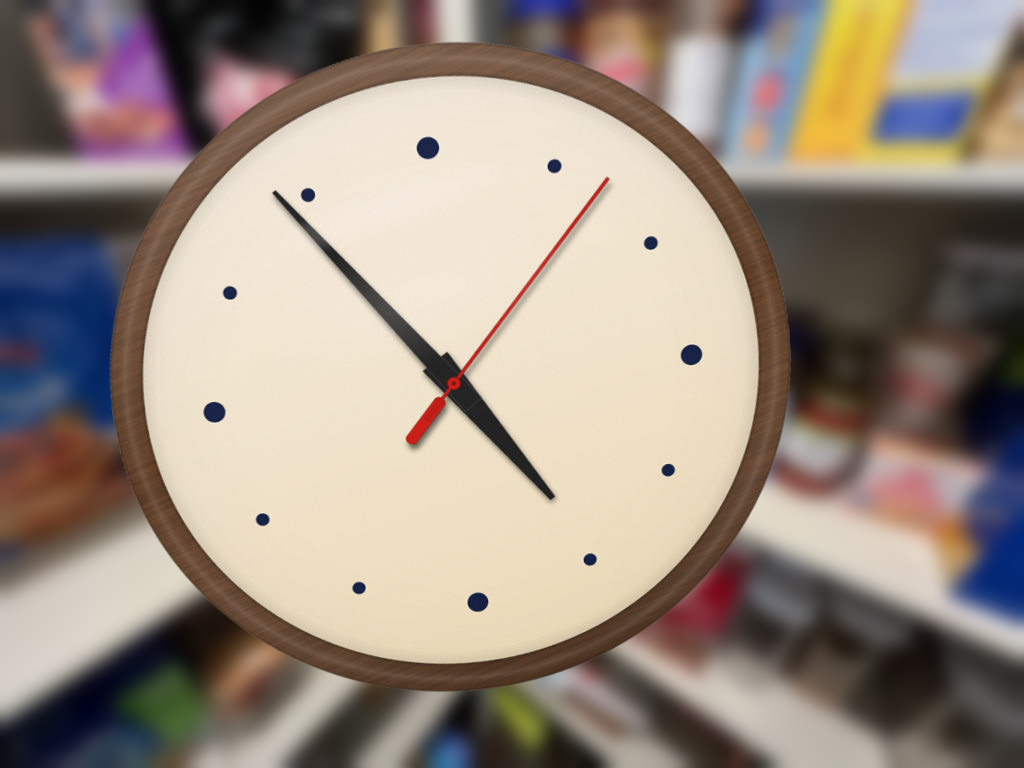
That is 4h54m07s
